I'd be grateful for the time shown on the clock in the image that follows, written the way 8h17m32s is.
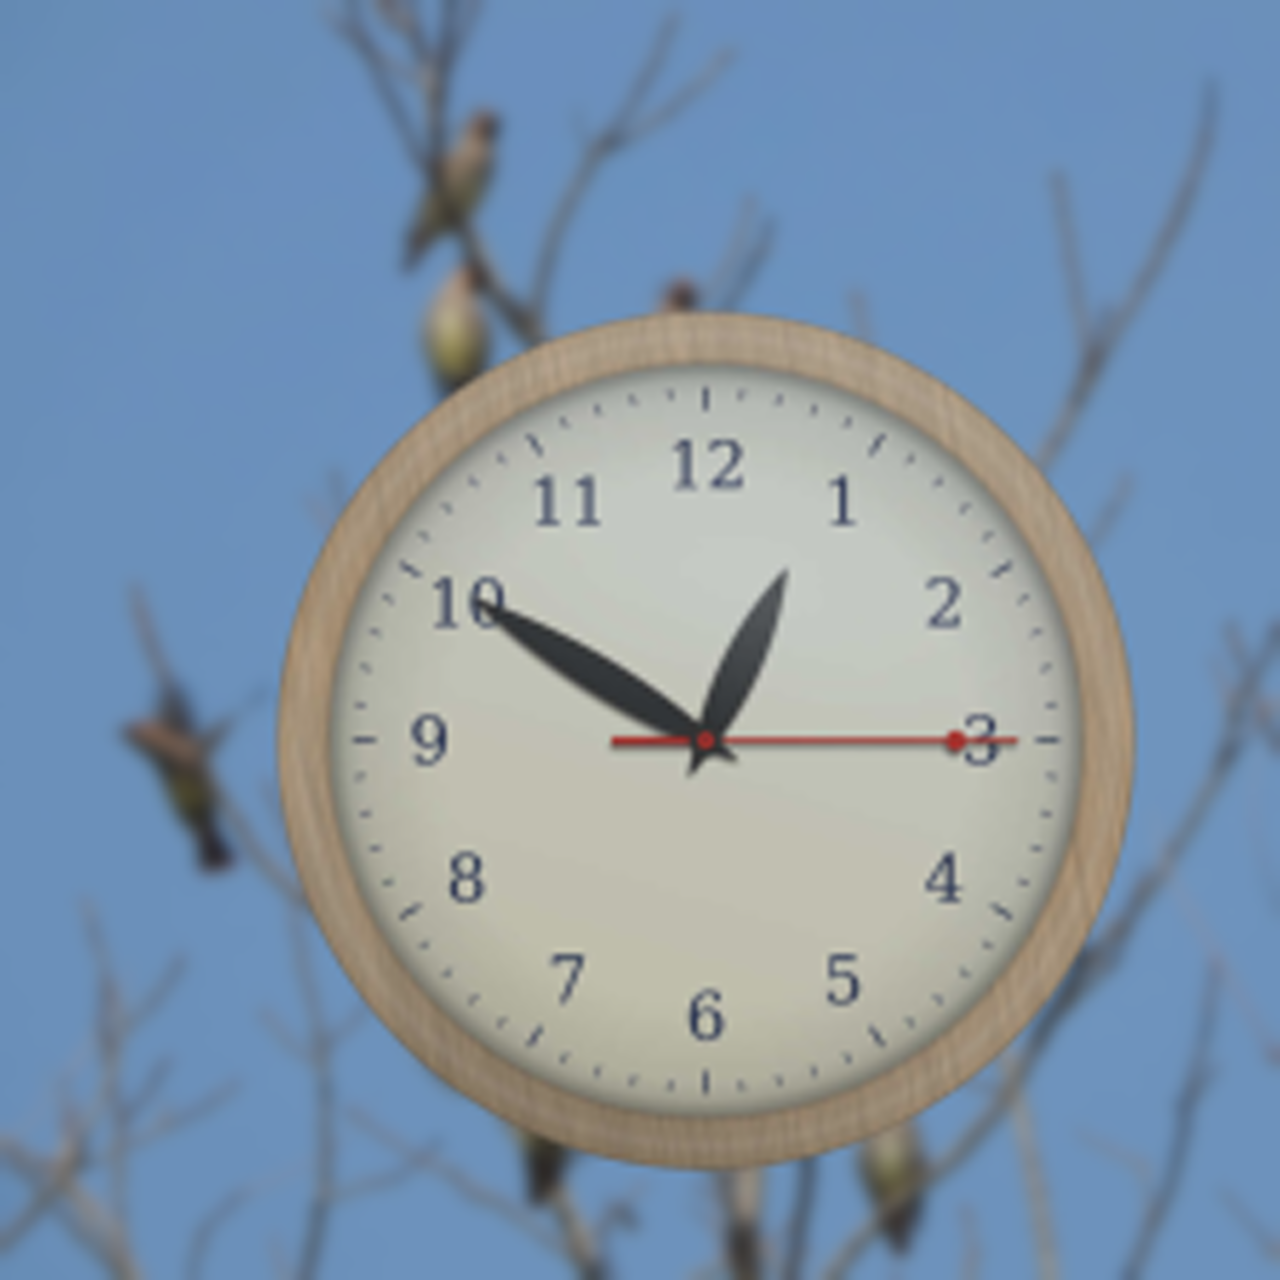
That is 12h50m15s
